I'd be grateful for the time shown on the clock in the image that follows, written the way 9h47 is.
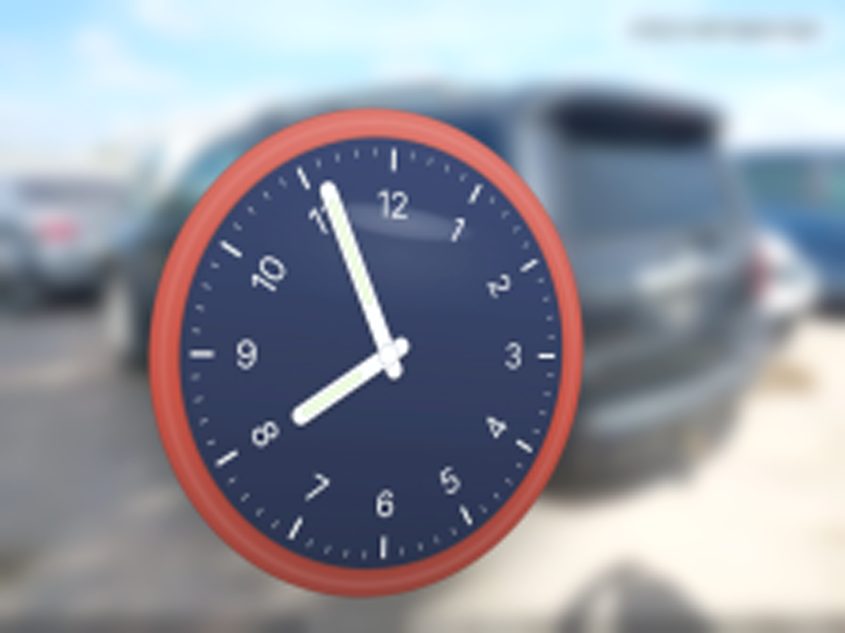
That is 7h56
